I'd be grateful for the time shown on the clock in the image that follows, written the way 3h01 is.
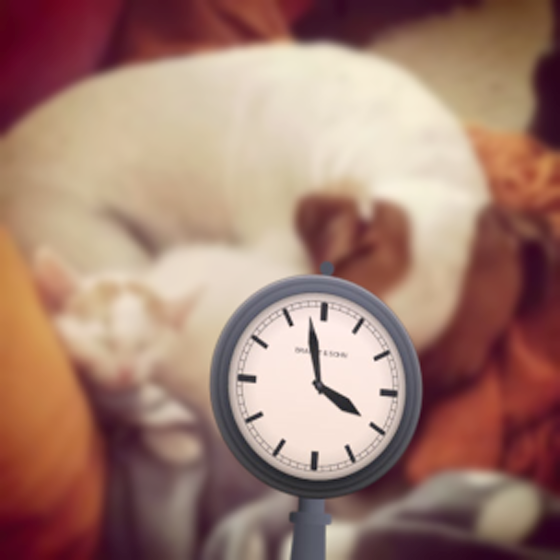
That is 3h58
